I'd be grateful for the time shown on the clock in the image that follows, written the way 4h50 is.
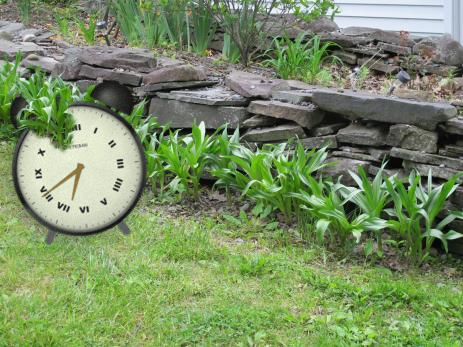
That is 6h40
